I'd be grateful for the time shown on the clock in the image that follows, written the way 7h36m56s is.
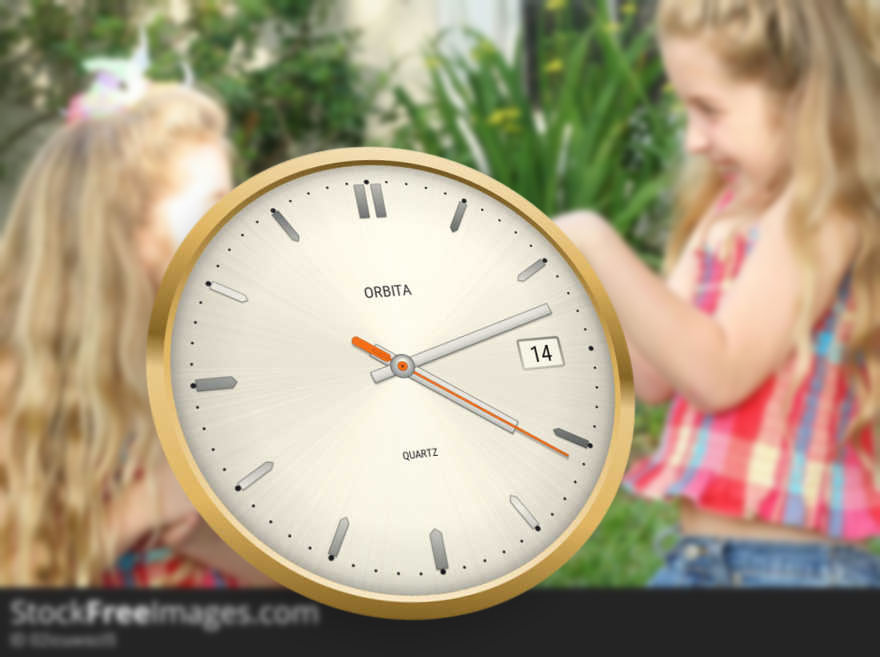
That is 4h12m21s
